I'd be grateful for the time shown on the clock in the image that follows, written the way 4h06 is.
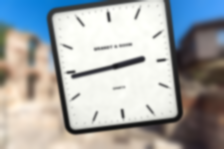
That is 2h44
